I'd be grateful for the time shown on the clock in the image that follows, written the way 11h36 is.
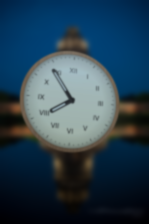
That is 7h54
